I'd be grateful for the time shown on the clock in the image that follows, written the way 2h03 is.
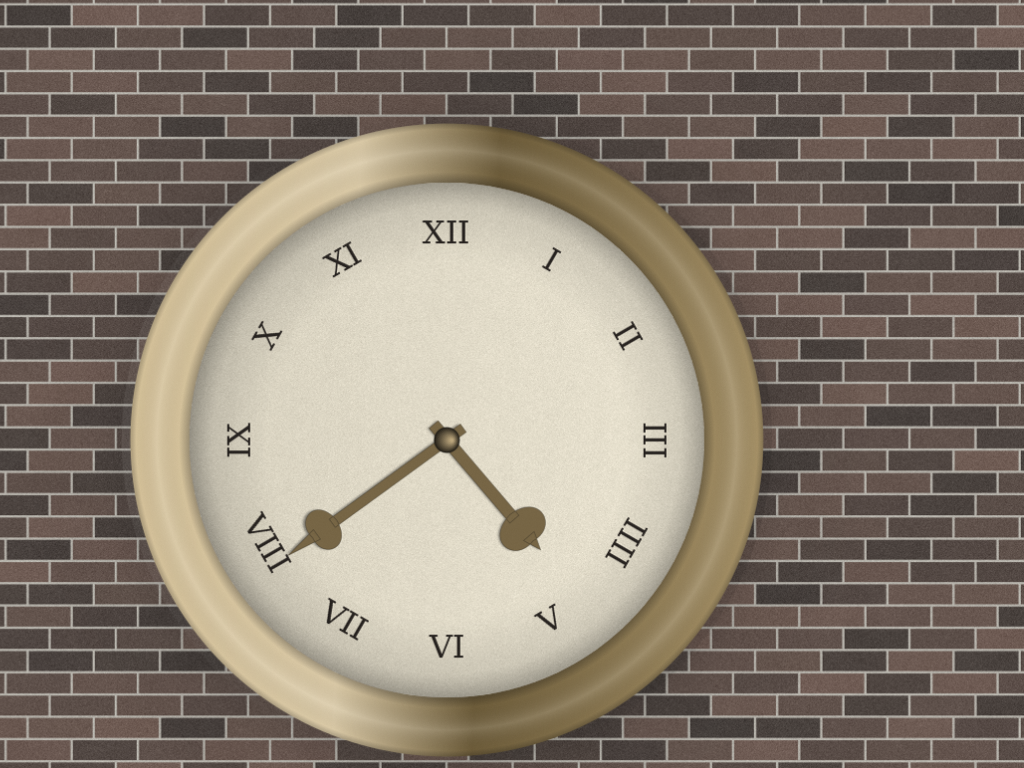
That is 4h39
